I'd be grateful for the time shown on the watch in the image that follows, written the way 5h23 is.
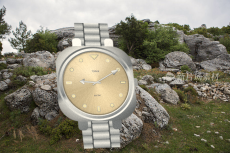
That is 9h10
